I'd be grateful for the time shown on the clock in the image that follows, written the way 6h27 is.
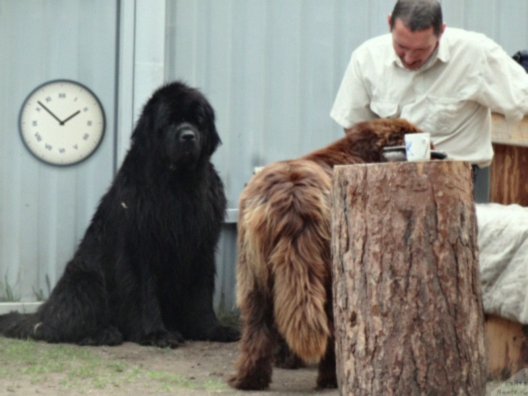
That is 1h52
